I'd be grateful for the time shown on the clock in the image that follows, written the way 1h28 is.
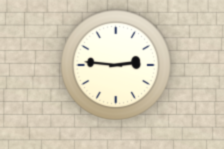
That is 2h46
